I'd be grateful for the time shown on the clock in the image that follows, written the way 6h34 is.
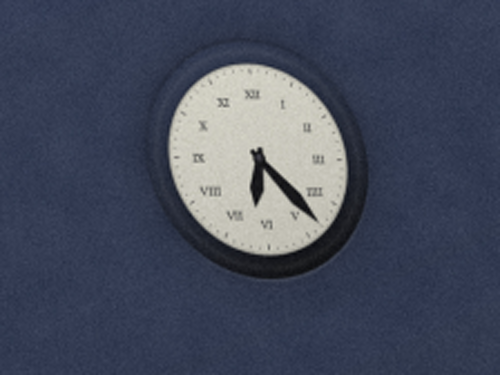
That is 6h23
